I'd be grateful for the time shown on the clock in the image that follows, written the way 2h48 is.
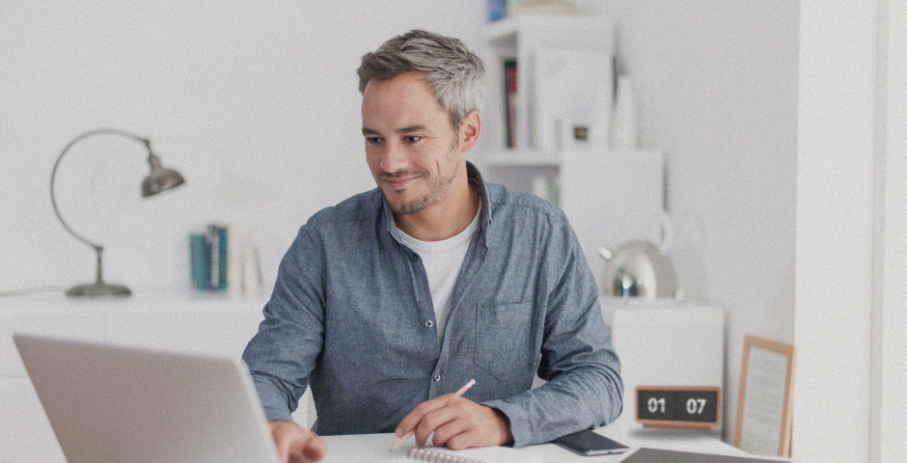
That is 1h07
